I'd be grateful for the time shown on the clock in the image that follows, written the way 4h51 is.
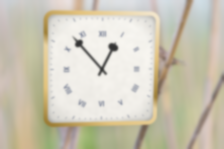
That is 12h53
